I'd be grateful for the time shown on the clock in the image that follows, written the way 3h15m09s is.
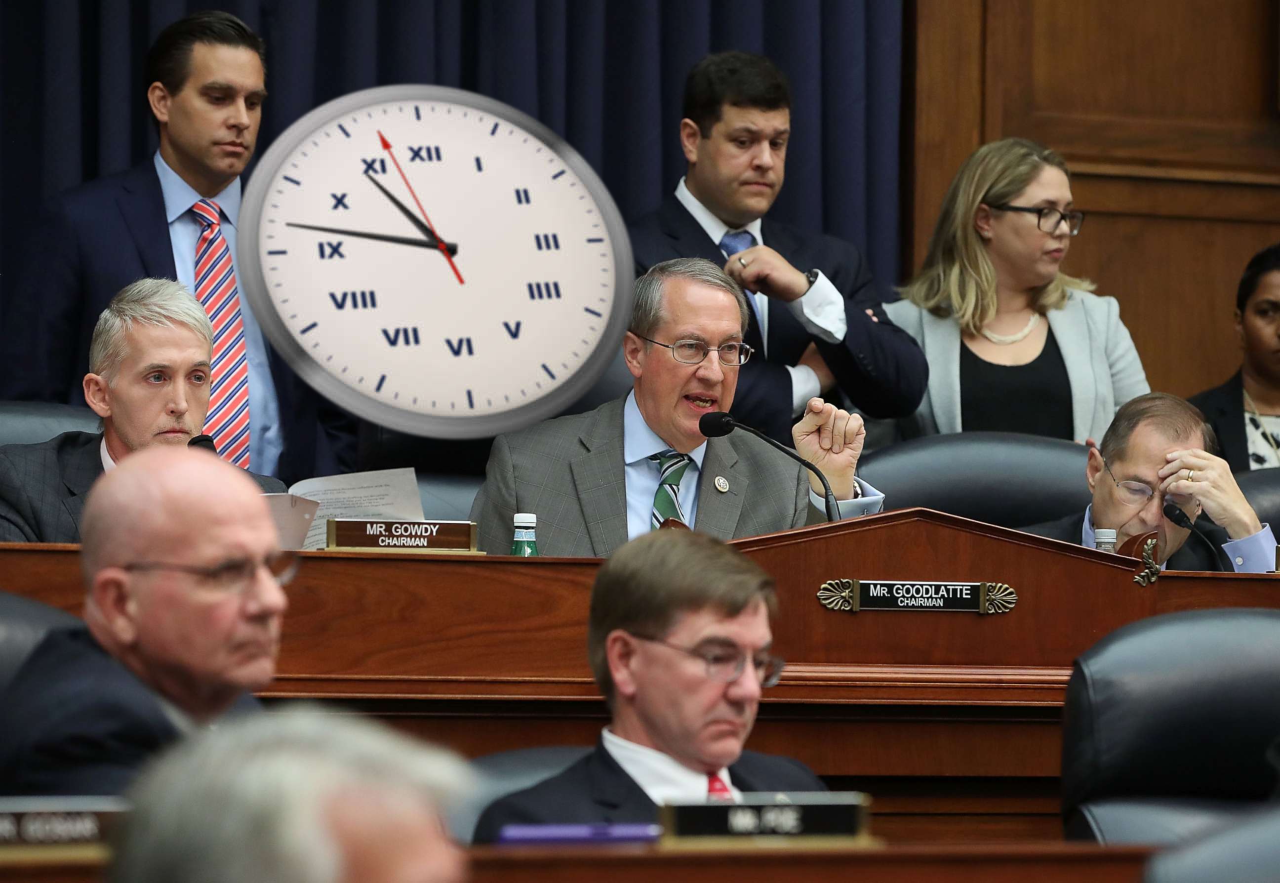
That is 10h46m57s
